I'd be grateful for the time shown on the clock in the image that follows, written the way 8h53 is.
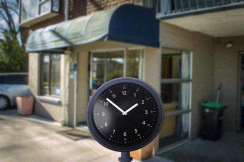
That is 1h52
